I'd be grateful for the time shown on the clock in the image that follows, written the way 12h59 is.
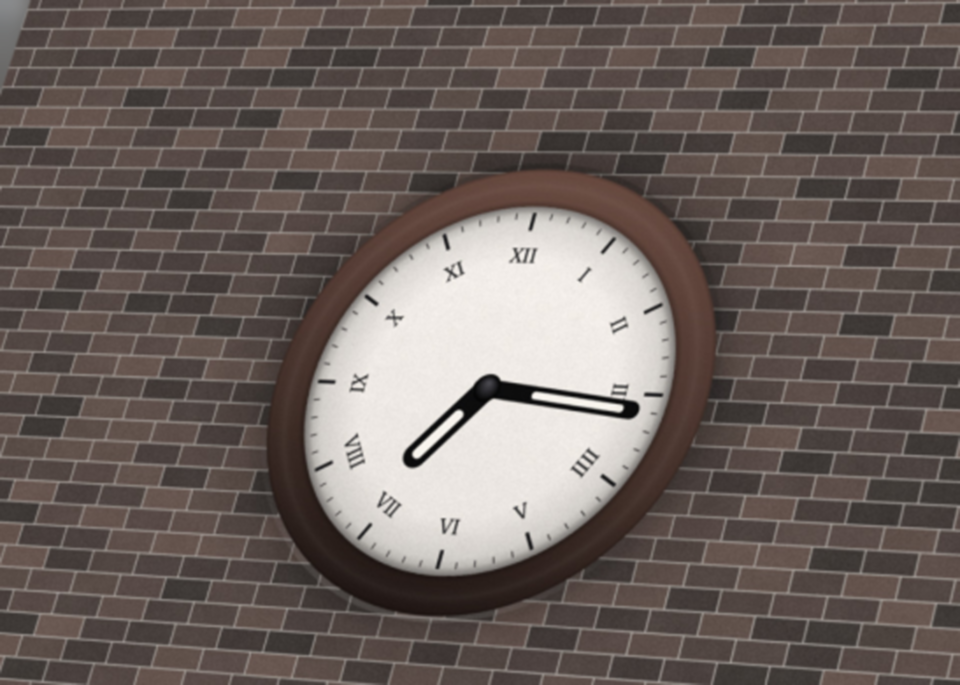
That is 7h16
